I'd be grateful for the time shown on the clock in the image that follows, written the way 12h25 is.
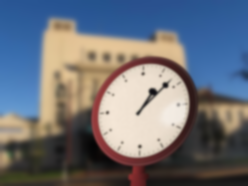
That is 1h08
